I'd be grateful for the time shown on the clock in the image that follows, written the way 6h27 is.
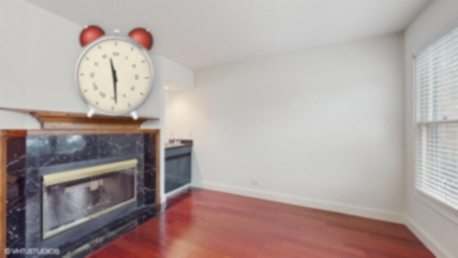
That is 11h29
